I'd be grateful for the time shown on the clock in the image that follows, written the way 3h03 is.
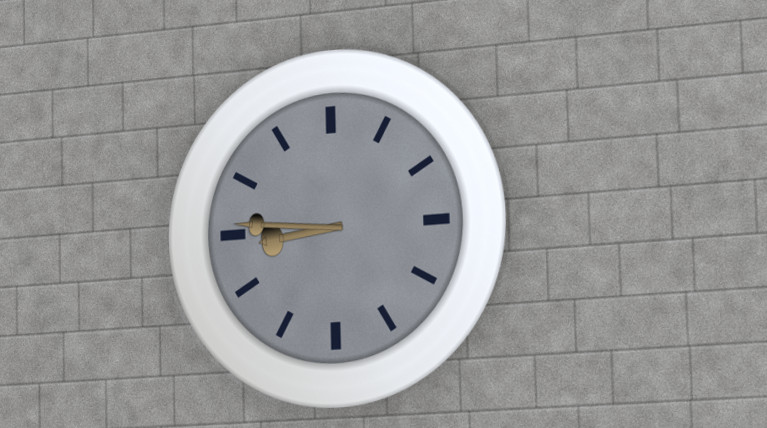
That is 8h46
